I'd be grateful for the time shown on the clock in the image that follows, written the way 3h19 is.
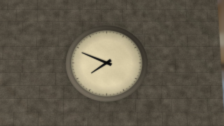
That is 7h49
